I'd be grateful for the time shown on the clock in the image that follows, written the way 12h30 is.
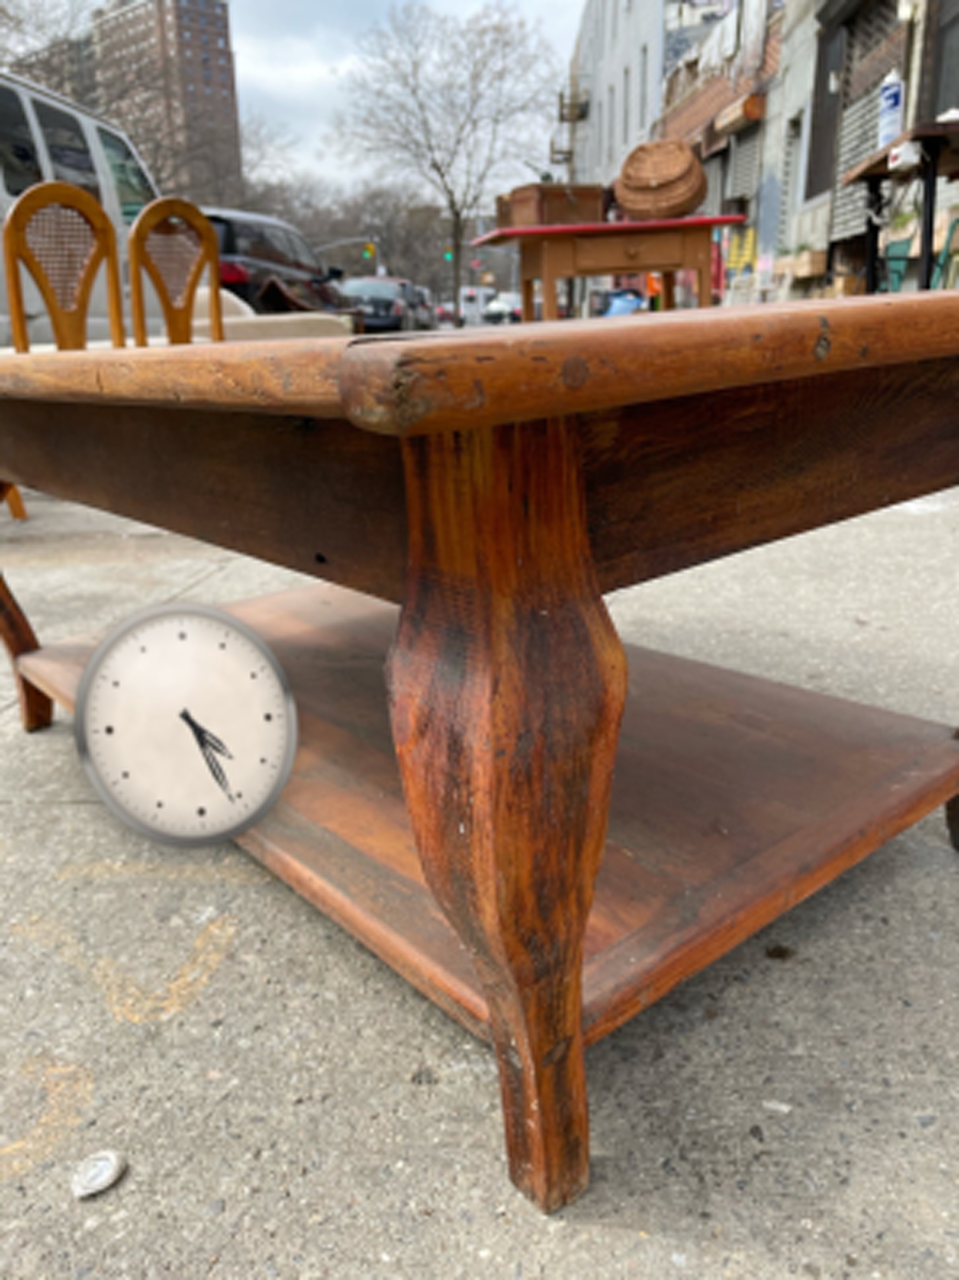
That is 4h26
